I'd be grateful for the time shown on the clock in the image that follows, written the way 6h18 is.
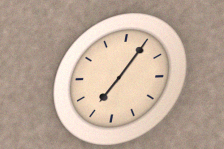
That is 7h05
